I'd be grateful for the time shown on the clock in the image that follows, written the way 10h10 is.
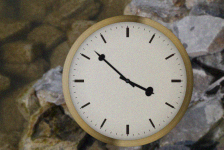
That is 3h52
